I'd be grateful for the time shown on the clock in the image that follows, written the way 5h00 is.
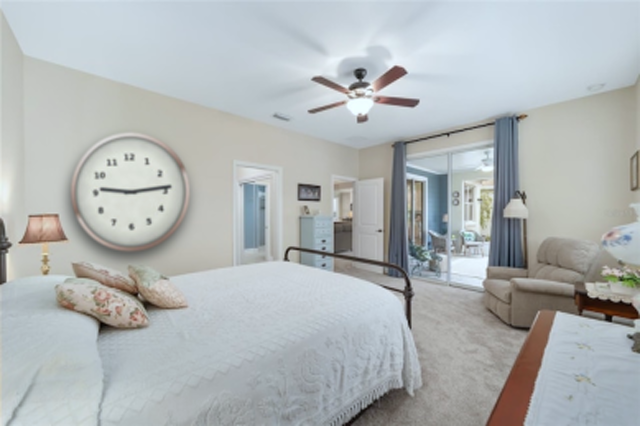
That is 9h14
